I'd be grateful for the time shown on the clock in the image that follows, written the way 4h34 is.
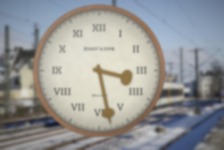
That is 3h28
